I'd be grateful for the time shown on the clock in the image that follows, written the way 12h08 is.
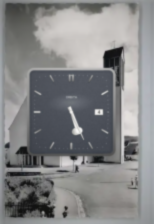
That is 5h26
